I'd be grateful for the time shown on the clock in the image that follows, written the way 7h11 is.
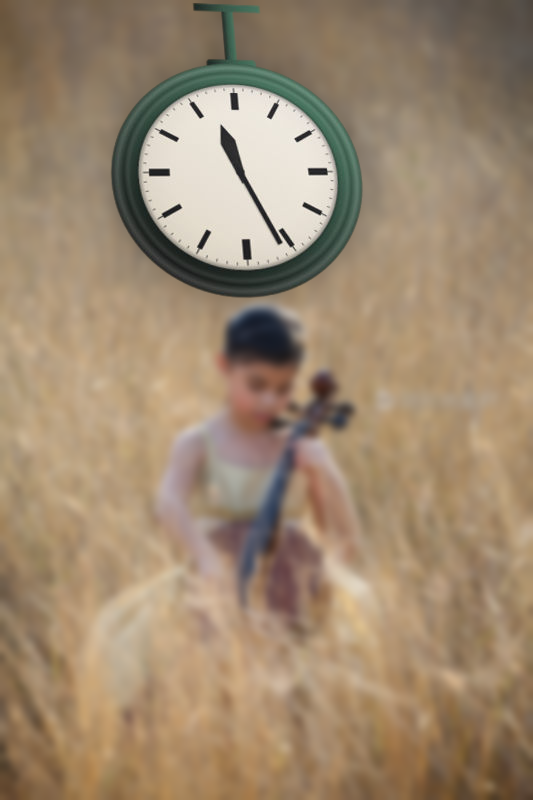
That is 11h26
